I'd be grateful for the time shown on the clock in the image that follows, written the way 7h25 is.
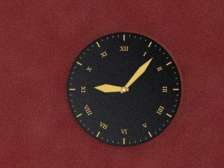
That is 9h07
